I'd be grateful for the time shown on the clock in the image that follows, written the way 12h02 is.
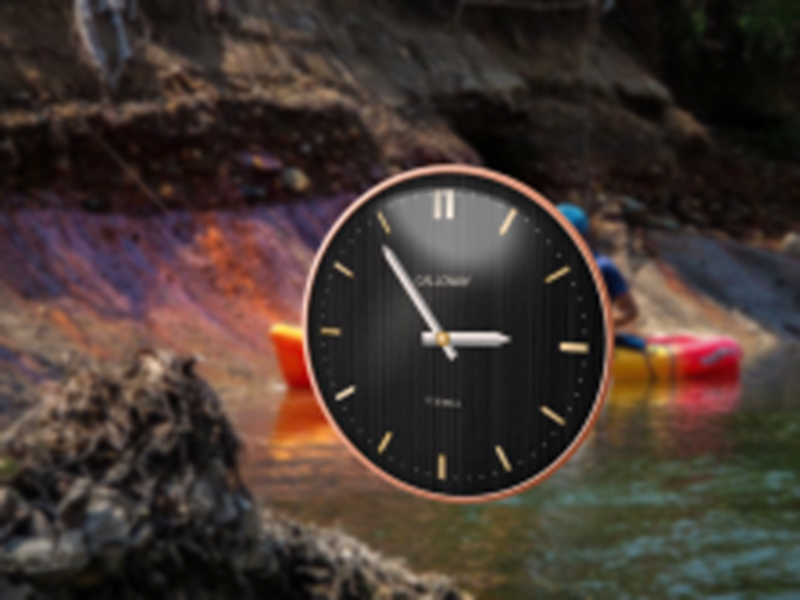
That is 2h54
